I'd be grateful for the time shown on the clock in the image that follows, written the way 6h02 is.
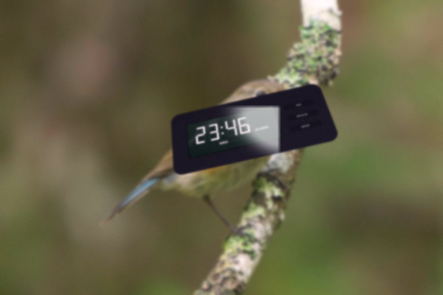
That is 23h46
